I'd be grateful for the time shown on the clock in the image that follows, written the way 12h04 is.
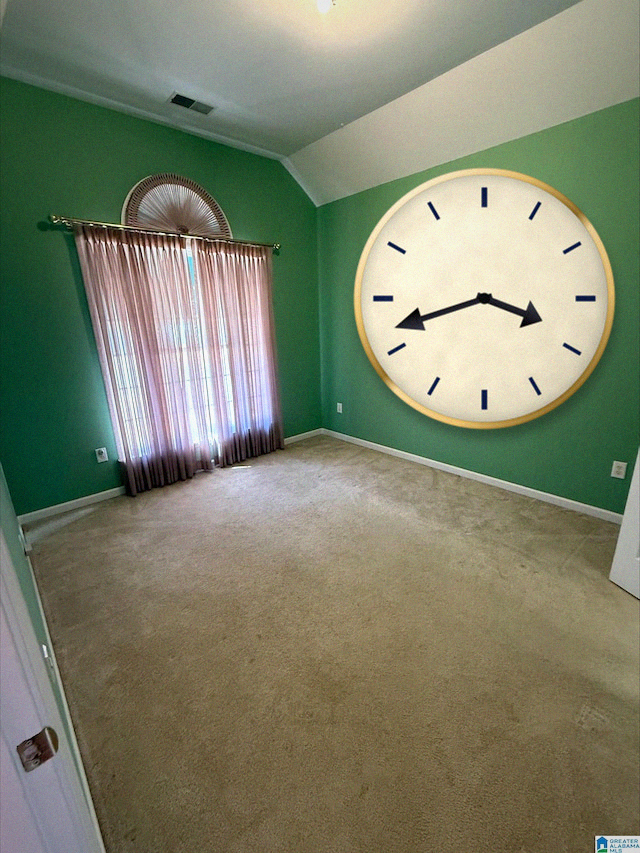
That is 3h42
